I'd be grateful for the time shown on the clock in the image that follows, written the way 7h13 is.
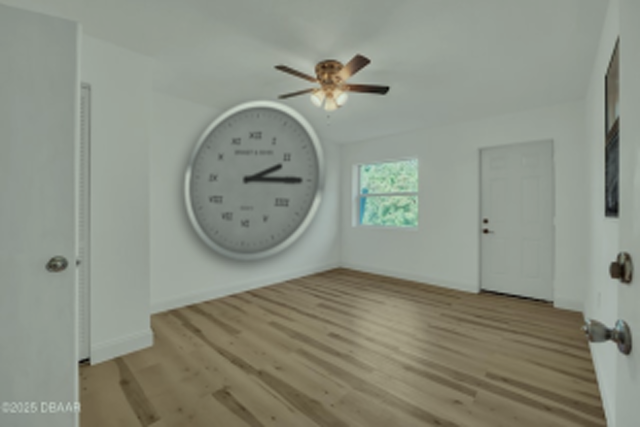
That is 2h15
